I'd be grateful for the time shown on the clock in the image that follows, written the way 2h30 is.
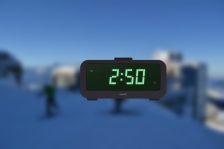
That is 2h50
